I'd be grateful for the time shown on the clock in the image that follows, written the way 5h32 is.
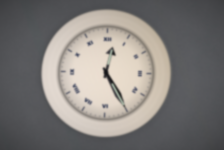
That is 12h25
